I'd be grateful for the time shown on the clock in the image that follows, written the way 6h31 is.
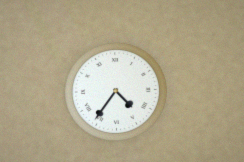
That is 4h36
